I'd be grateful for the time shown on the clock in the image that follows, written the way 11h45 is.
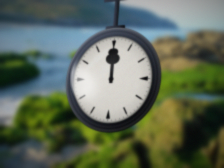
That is 12h00
